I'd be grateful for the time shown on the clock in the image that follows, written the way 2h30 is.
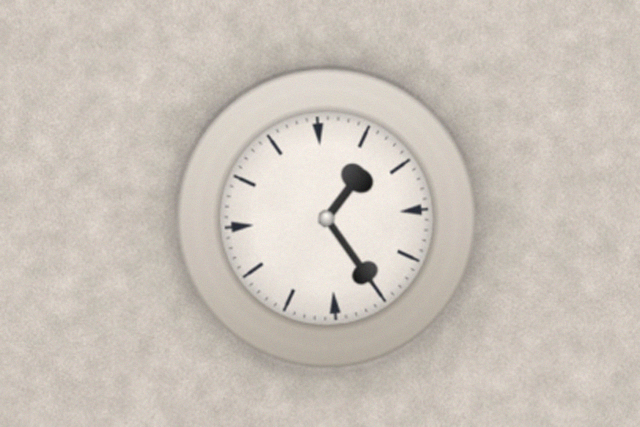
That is 1h25
